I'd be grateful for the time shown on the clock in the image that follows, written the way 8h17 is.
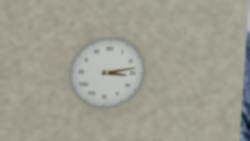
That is 3h13
